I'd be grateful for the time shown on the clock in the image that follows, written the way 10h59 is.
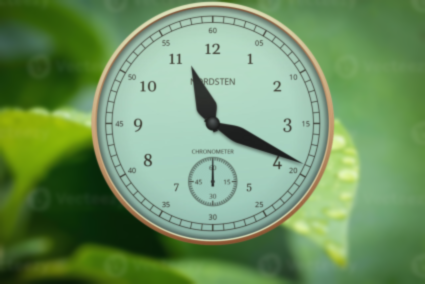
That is 11h19
